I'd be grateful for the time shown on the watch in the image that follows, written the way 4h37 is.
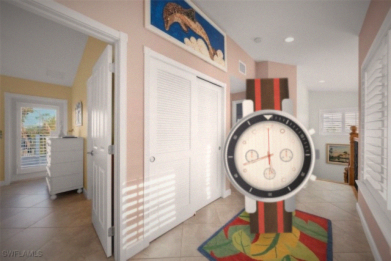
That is 5h42
